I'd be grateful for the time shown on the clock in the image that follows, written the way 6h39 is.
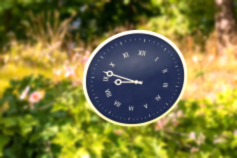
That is 8h47
